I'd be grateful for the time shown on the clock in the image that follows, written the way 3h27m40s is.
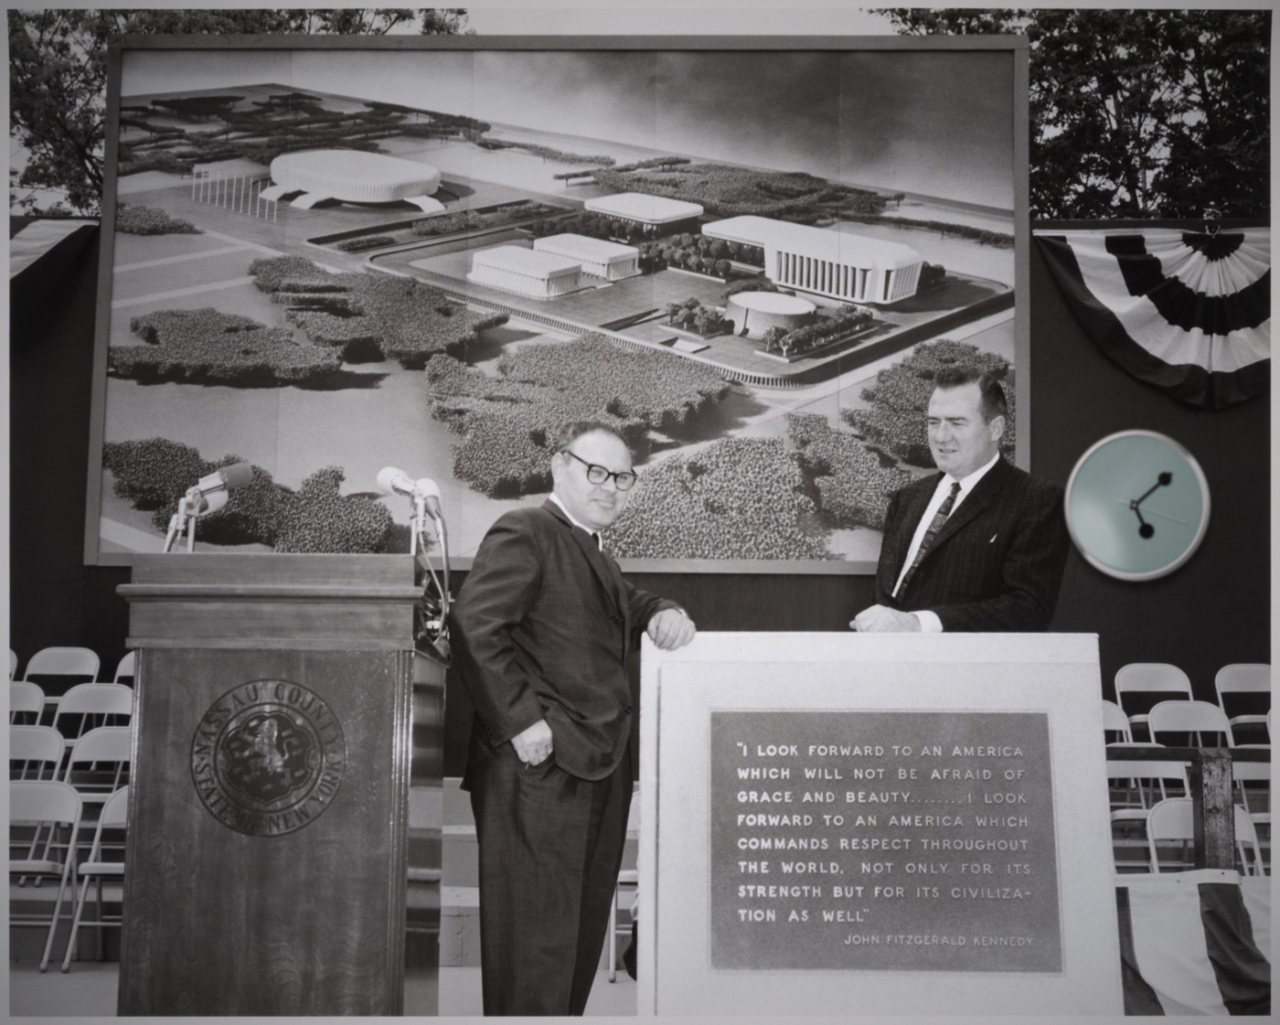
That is 5h08m18s
